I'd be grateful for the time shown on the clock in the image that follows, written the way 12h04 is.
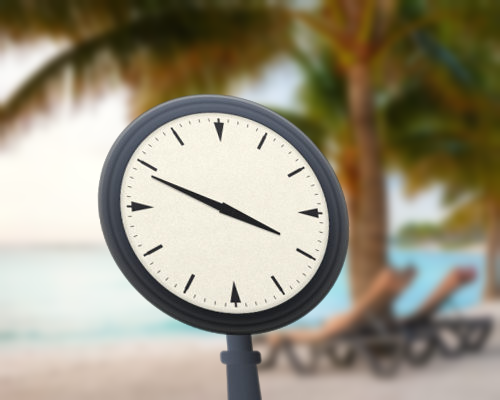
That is 3h49
